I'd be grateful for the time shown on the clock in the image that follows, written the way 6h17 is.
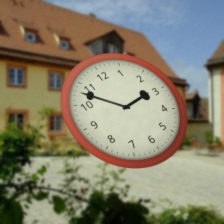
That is 2h53
